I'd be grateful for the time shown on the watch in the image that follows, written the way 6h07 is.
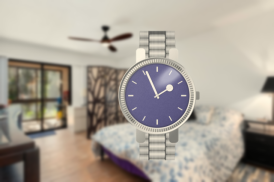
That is 1h56
